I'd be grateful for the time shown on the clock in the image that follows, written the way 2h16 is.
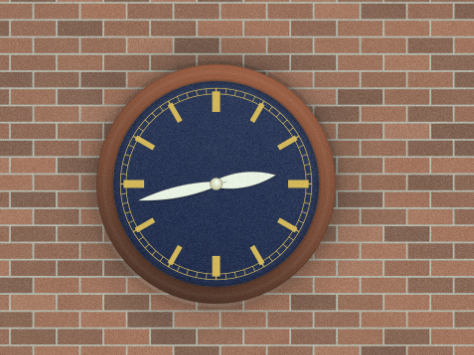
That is 2h43
